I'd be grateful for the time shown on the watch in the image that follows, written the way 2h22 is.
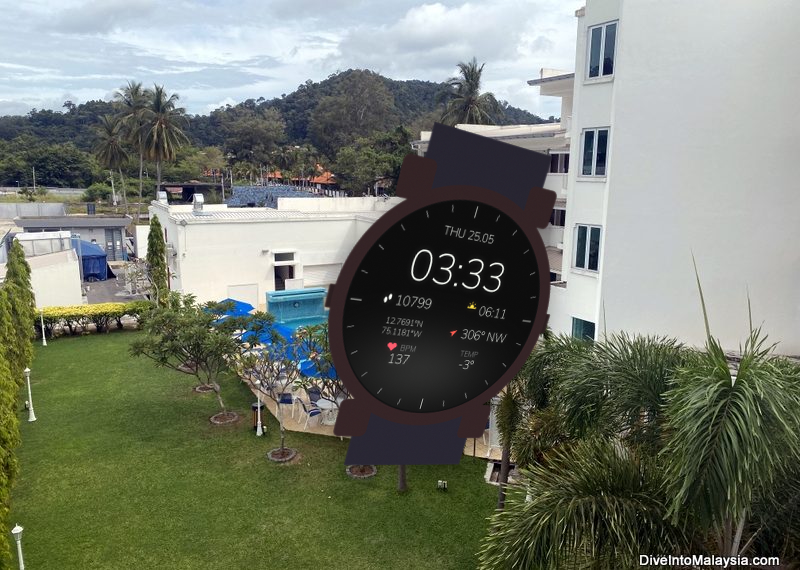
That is 3h33
